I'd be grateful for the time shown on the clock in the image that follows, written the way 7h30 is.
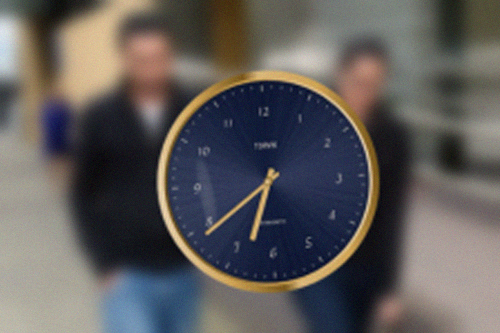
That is 6h39
